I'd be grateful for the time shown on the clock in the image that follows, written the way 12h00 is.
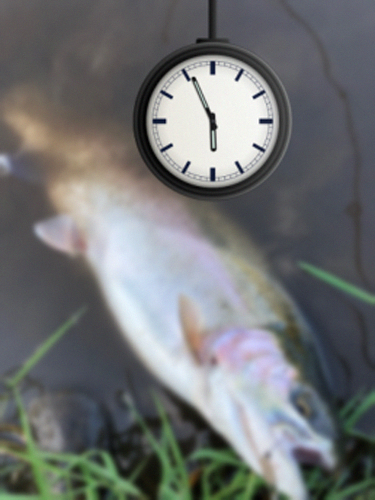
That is 5h56
